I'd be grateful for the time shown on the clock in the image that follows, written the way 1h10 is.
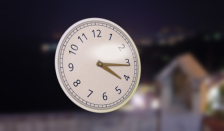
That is 4h16
